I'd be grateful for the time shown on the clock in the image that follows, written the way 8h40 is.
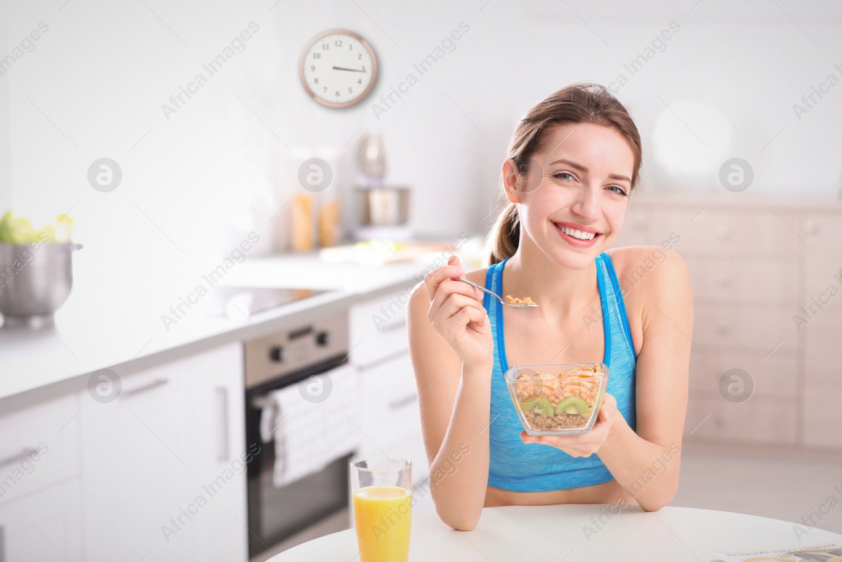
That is 3h16
